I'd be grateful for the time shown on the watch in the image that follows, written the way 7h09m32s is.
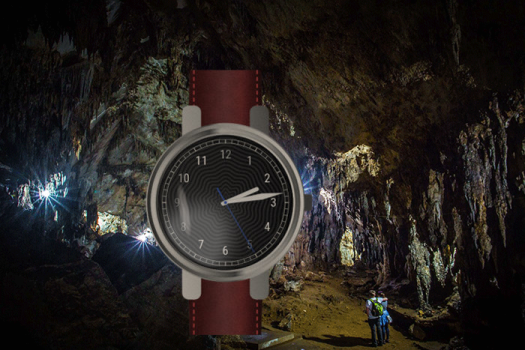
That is 2h13m25s
